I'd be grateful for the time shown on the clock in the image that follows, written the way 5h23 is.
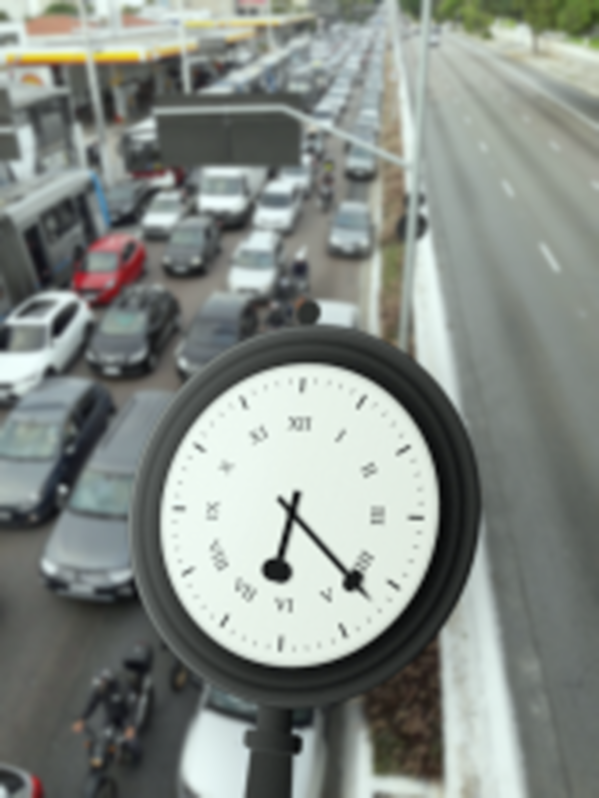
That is 6h22
